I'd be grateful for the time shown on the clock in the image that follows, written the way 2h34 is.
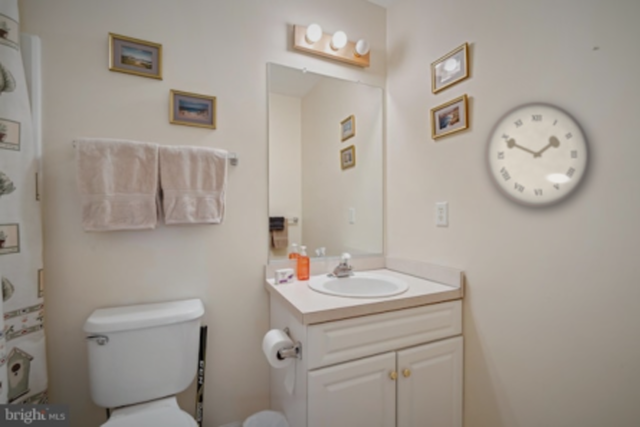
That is 1h49
